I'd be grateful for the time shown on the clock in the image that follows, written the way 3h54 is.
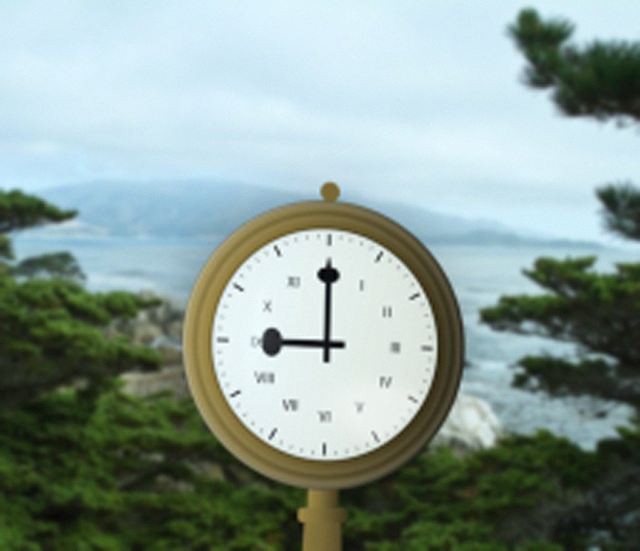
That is 9h00
